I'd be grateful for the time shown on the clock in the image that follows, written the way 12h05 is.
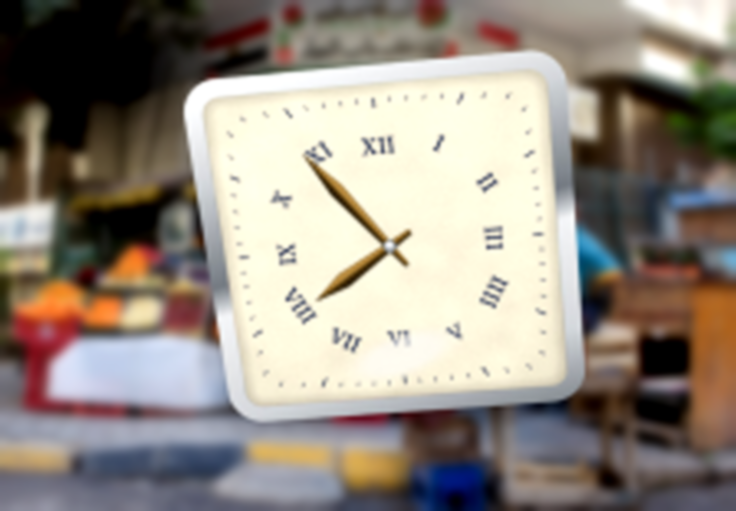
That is 7h54
